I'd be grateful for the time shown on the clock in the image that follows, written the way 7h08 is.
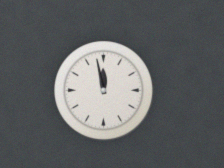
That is 11h58
